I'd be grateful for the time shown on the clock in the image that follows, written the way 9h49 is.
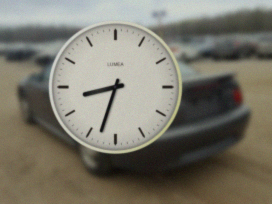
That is 8h33
